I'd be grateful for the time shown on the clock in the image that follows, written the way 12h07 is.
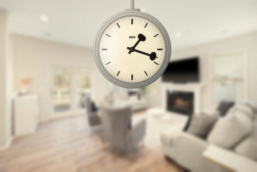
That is 1h18
